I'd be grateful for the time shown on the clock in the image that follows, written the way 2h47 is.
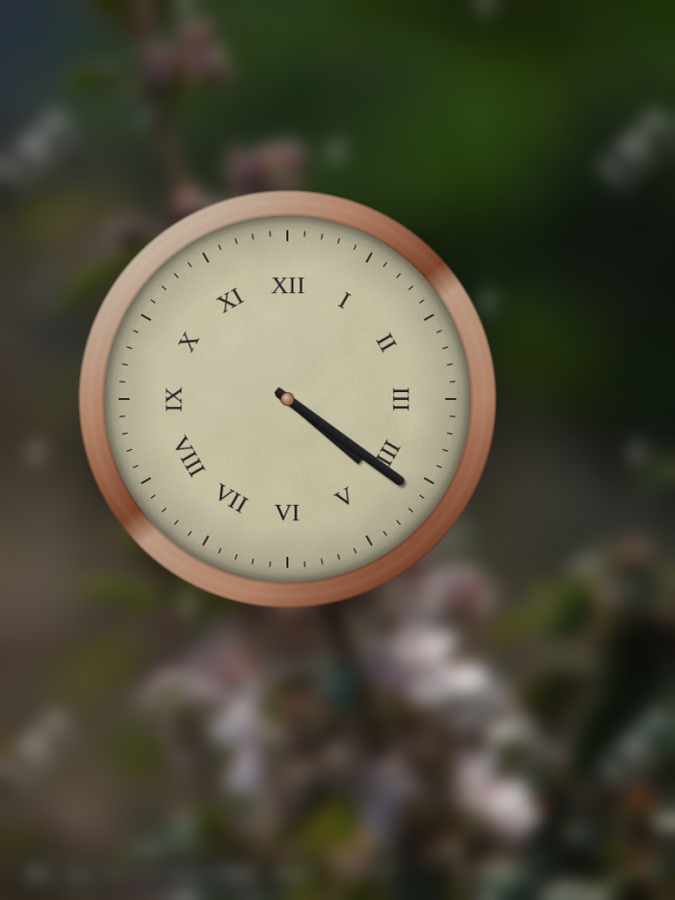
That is 4h21
